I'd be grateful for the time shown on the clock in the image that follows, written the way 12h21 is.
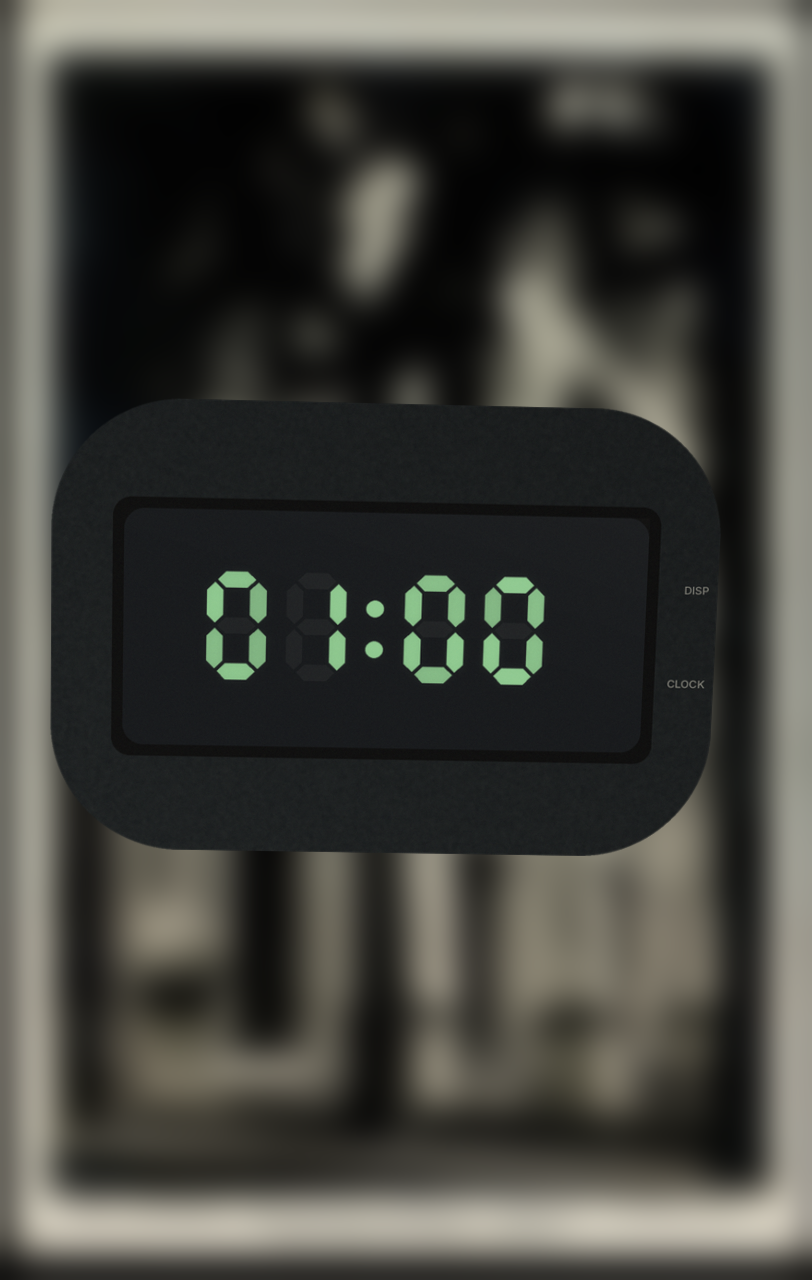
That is 1h00
